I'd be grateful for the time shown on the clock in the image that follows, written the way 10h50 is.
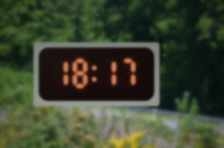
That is 18h17
